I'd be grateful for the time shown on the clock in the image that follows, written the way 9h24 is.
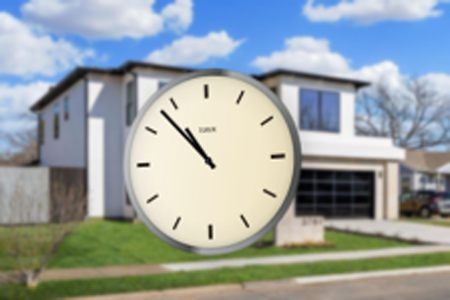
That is 10h53
